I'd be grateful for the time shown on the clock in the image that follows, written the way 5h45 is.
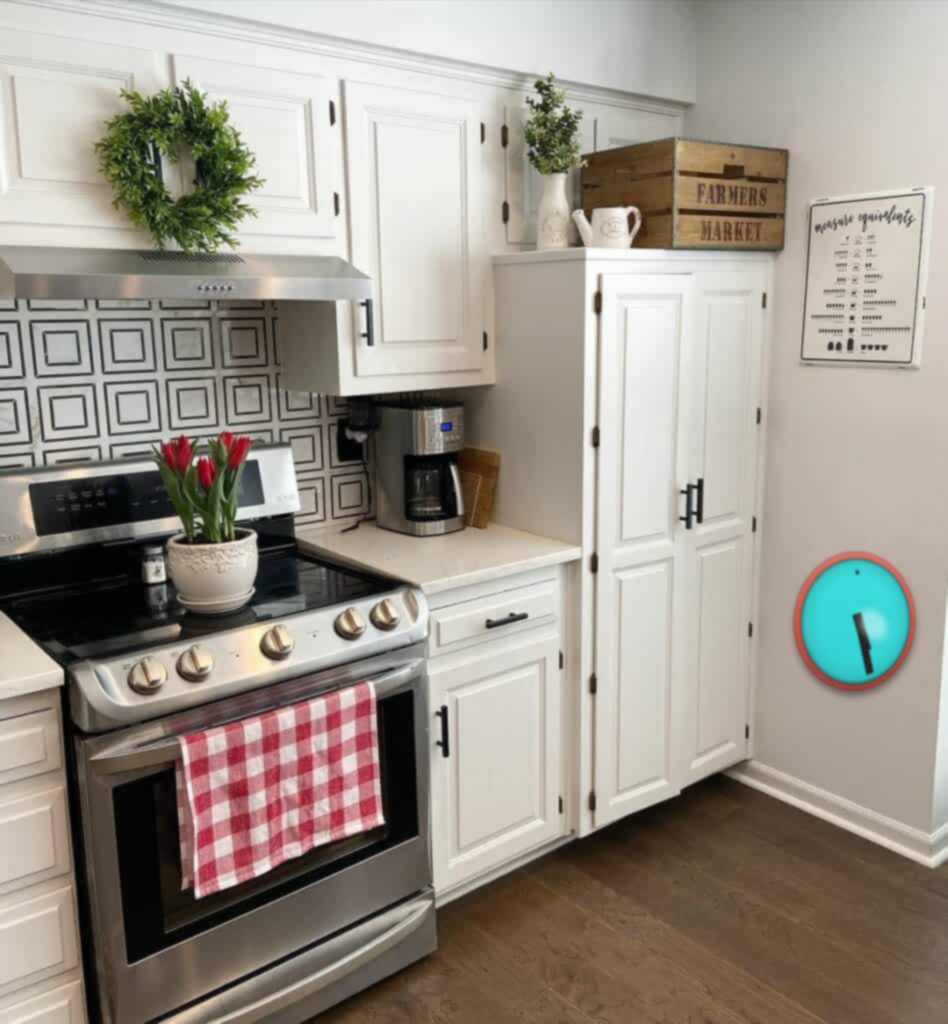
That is 5h28
